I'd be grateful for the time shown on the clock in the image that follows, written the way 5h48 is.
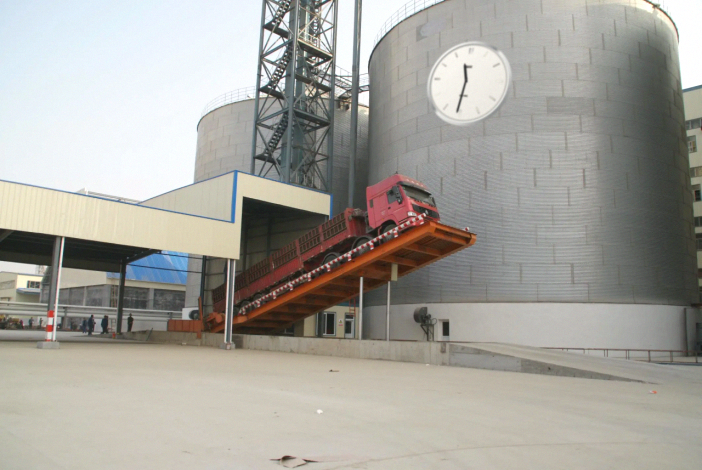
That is 11h31
